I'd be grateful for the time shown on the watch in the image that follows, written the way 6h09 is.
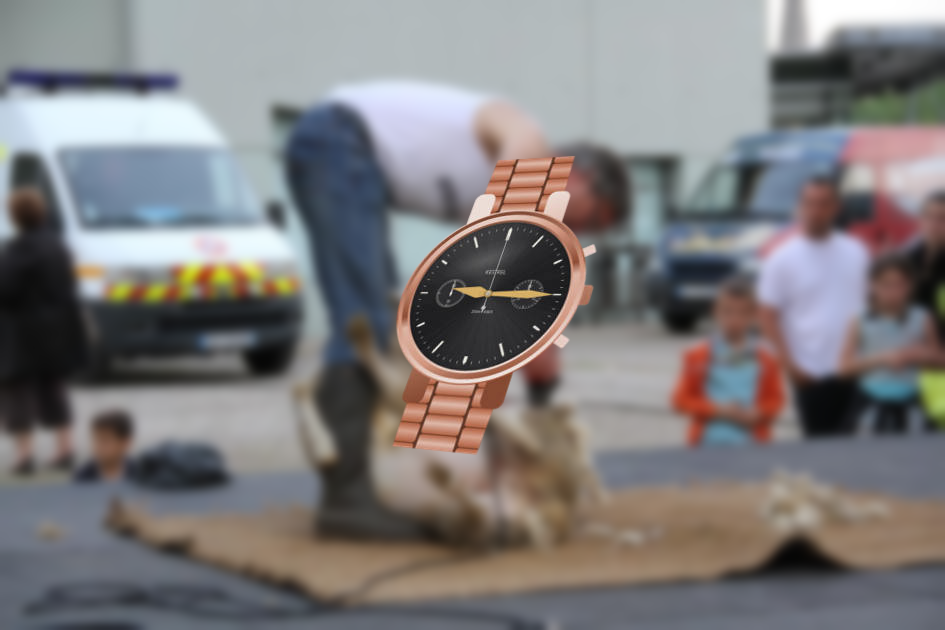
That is 9h15
